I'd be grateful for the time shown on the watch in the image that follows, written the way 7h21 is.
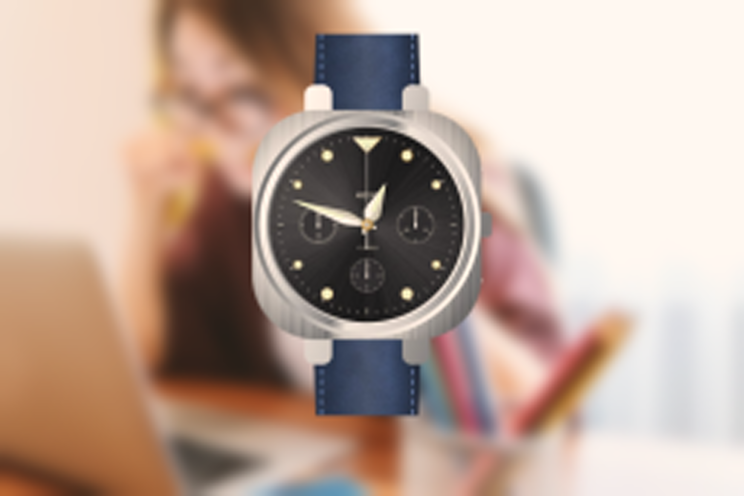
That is 12h48
